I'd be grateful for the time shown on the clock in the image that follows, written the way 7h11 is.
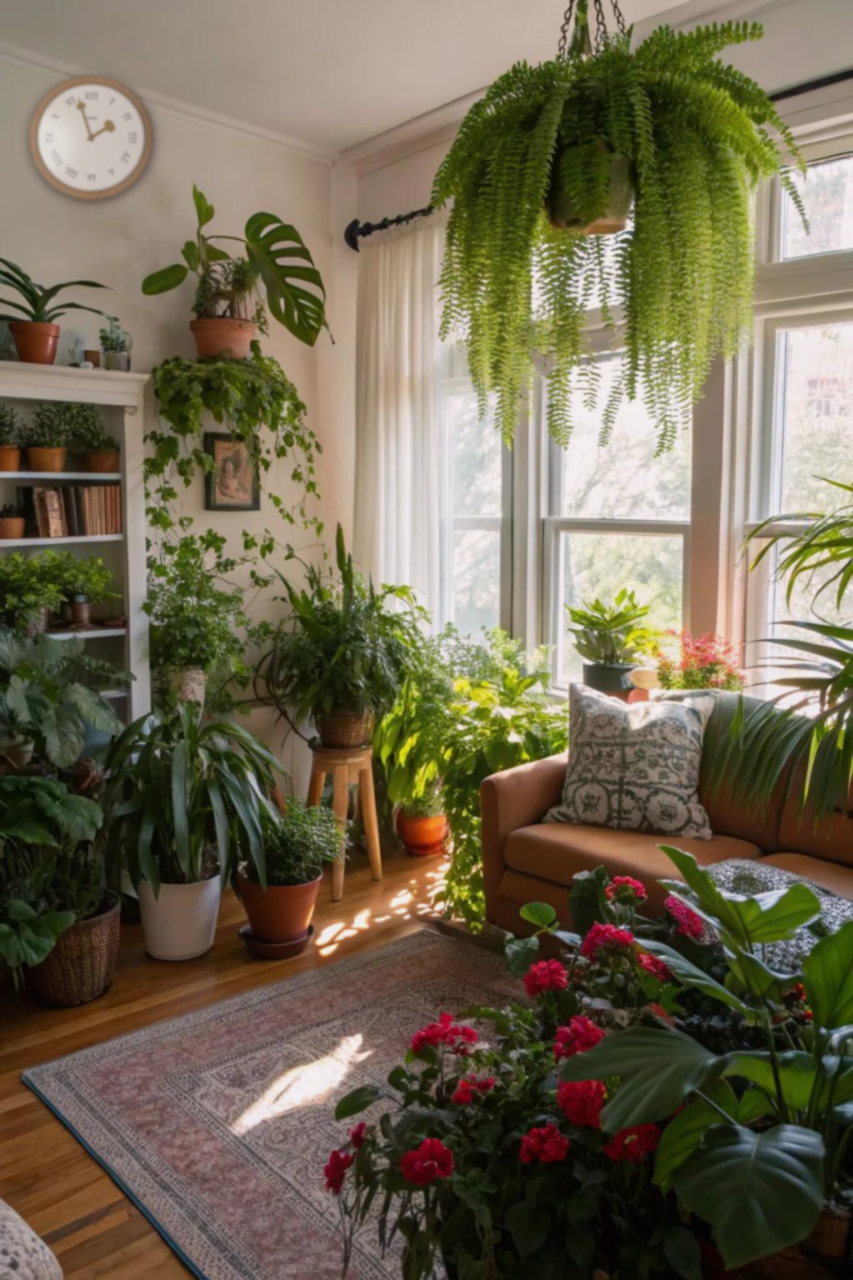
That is 1h57
